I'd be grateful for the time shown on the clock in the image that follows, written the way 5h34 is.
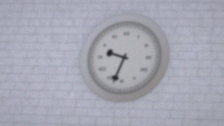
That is 9h33
